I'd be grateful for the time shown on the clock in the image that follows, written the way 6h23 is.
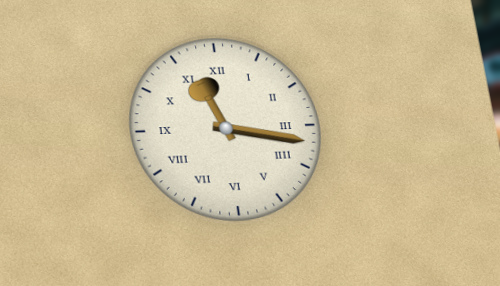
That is 11h17
